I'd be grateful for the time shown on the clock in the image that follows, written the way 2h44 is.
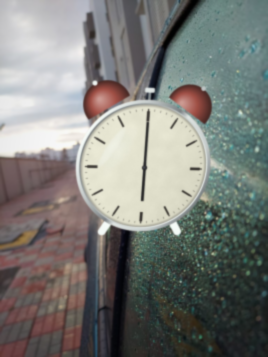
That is 6h00
